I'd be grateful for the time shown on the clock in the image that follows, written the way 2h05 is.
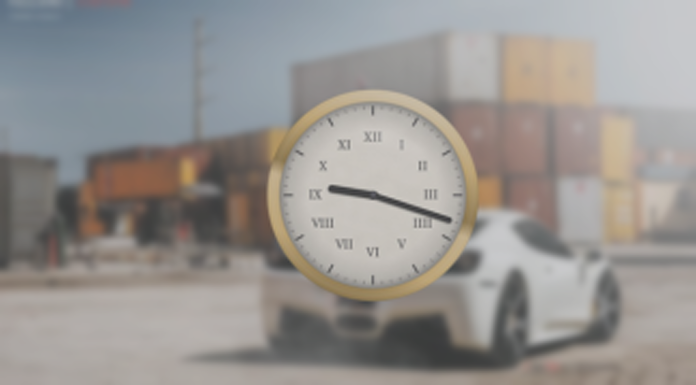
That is 9h18
